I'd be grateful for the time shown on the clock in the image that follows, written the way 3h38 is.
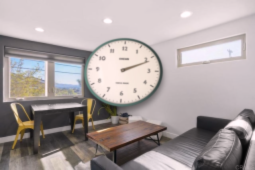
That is 2h11
